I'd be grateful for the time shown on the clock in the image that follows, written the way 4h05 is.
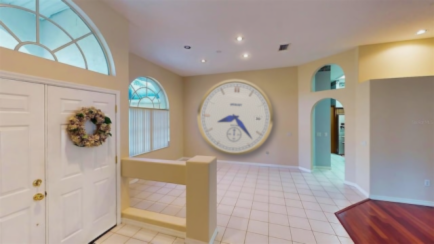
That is 8h23
